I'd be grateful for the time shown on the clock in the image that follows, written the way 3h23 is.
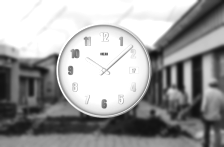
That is 10h08
